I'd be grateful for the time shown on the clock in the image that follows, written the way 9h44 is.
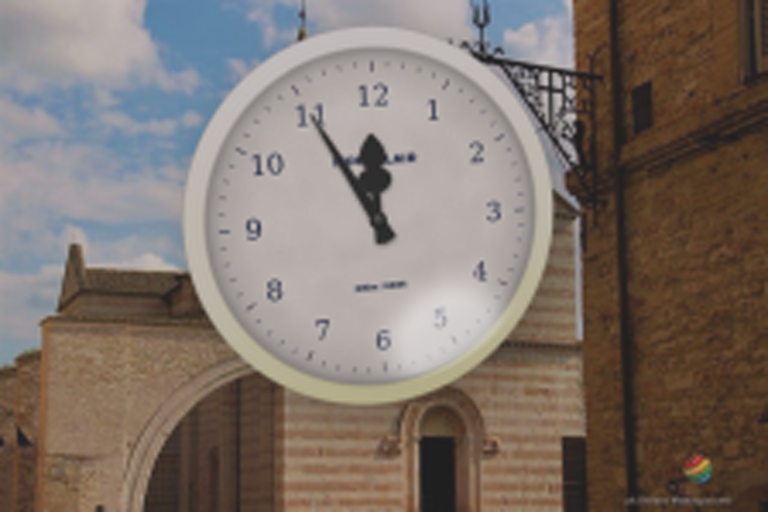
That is 11h55
